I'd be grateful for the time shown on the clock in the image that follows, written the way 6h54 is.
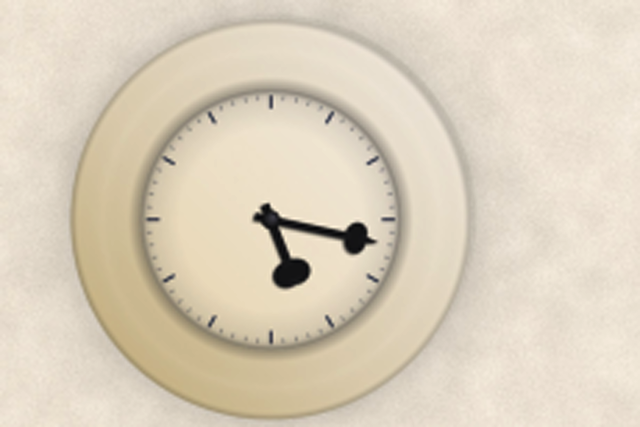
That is 5h17
